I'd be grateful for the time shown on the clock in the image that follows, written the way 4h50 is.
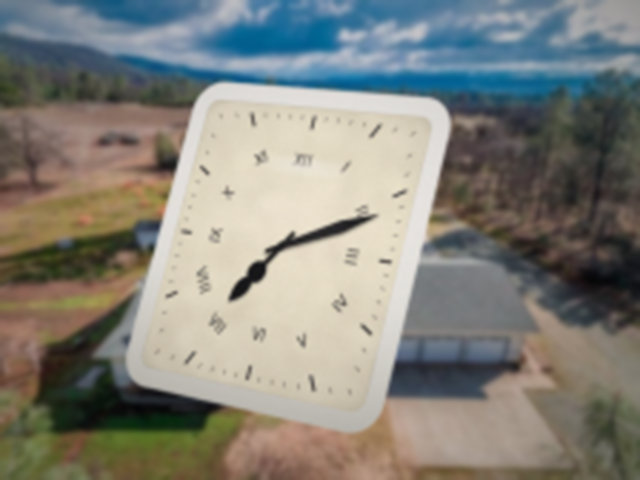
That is 7h11
